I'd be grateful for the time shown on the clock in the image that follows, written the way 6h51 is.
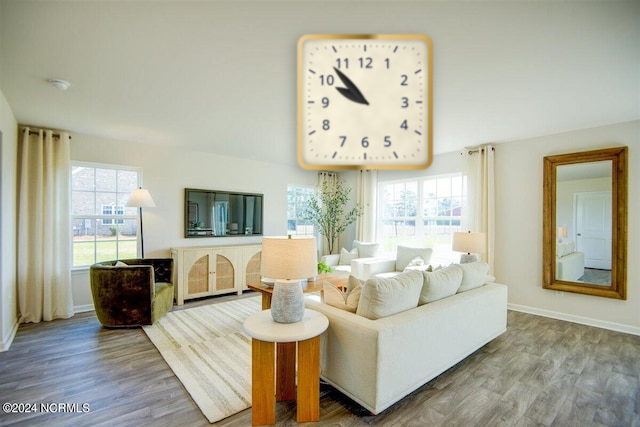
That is 9h53
